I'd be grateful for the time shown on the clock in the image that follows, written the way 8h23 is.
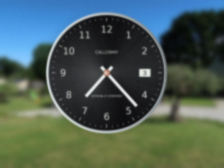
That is 7h23
